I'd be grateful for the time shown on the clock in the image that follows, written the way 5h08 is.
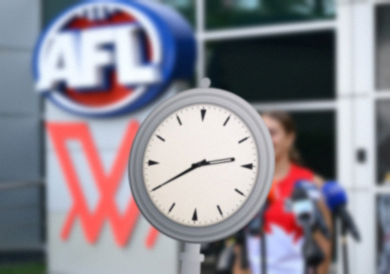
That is 2h40
